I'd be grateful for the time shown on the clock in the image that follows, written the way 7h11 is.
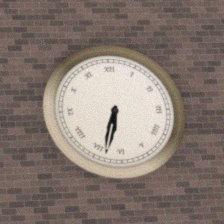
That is 6h33
